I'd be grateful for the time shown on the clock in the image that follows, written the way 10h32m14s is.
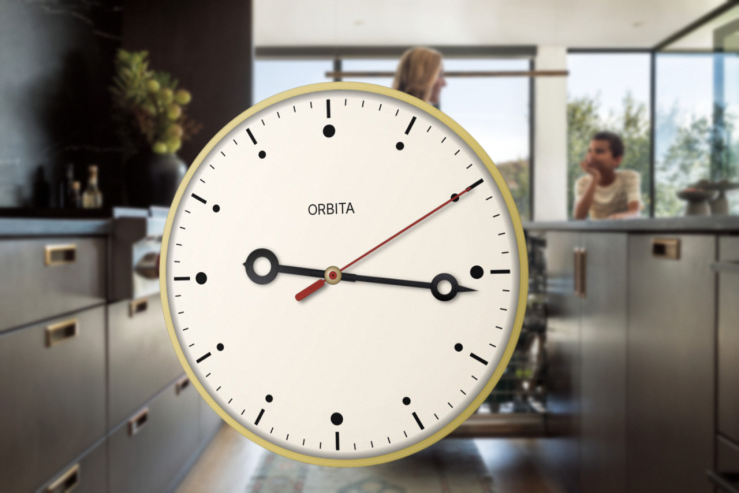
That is 9h16m10s
